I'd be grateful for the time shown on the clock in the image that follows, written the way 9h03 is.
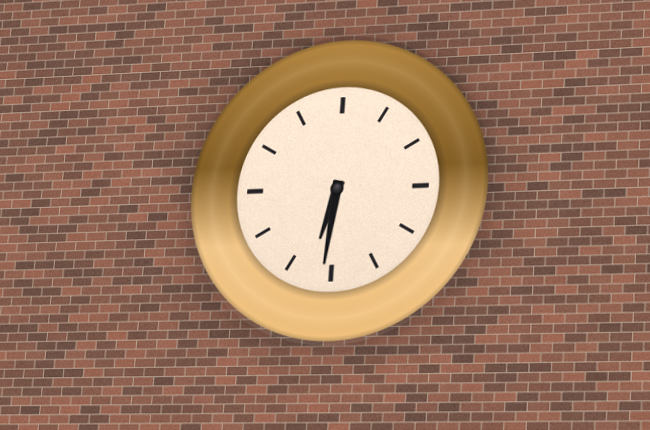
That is 6h31
